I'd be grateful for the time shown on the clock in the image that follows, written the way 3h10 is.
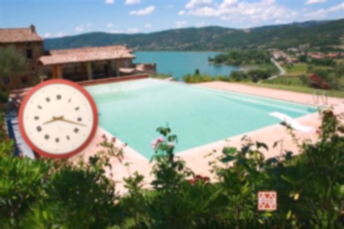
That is 8h17
